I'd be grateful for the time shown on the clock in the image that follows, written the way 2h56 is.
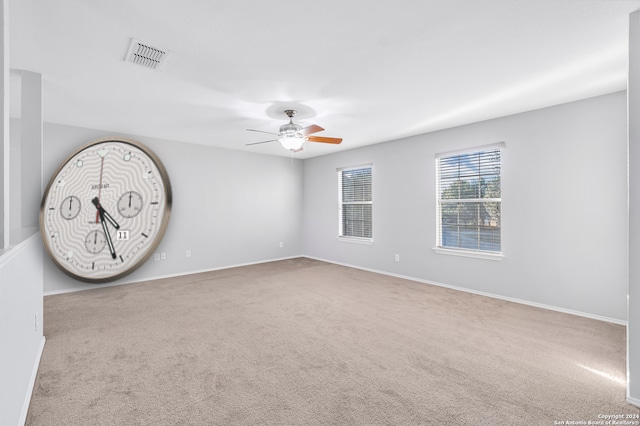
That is 4h26
